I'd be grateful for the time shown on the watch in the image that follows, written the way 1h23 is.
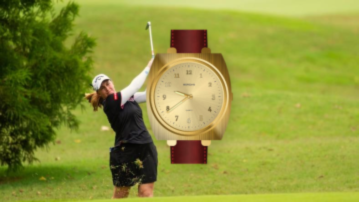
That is 9h39
